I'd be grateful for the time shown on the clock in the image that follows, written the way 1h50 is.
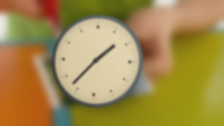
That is 1h37
